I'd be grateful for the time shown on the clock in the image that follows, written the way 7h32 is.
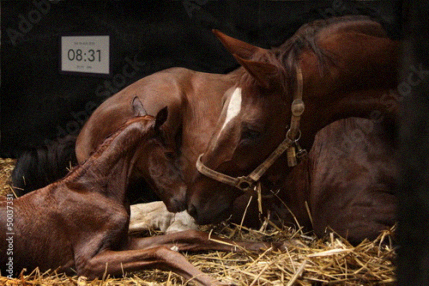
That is 8h31
